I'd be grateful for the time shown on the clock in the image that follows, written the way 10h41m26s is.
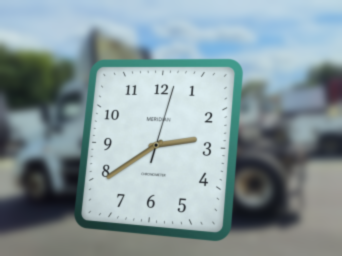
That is 2h39m02s
